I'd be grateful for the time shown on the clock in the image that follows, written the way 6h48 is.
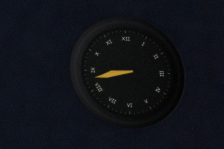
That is 8h43
